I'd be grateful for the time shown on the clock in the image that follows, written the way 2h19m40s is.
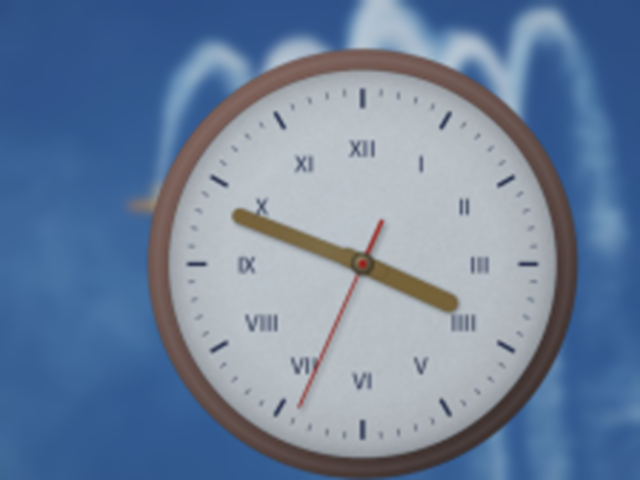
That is 3h48m34s
